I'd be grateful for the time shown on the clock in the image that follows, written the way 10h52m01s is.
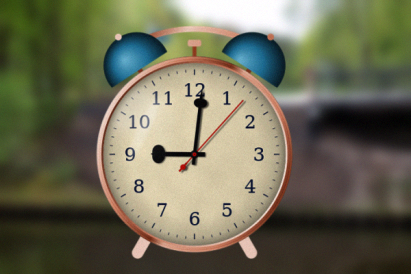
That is 9h01m07s
